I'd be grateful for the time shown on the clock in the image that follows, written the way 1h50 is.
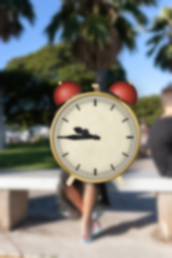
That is 9h45
